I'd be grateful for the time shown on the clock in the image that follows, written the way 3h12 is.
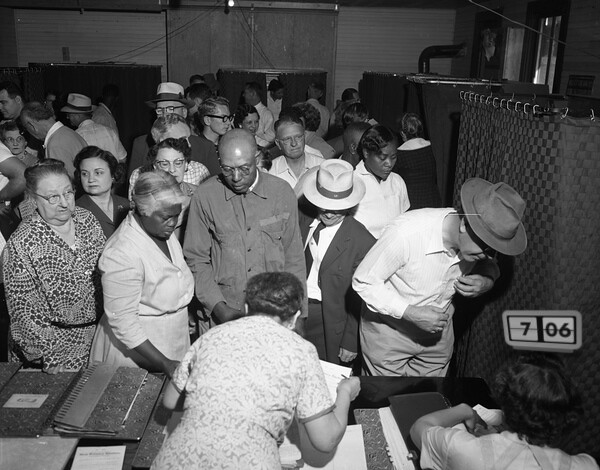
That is 7h06
